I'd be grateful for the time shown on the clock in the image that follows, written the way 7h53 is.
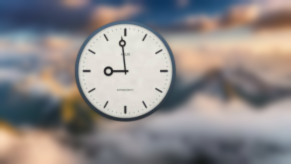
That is 8h59
